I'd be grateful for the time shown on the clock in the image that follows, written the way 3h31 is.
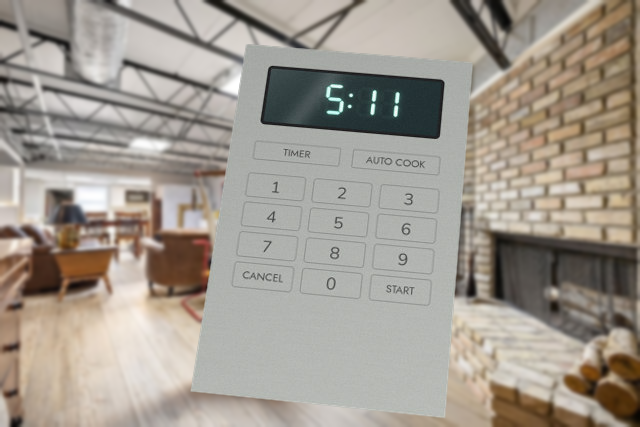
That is 5h11
